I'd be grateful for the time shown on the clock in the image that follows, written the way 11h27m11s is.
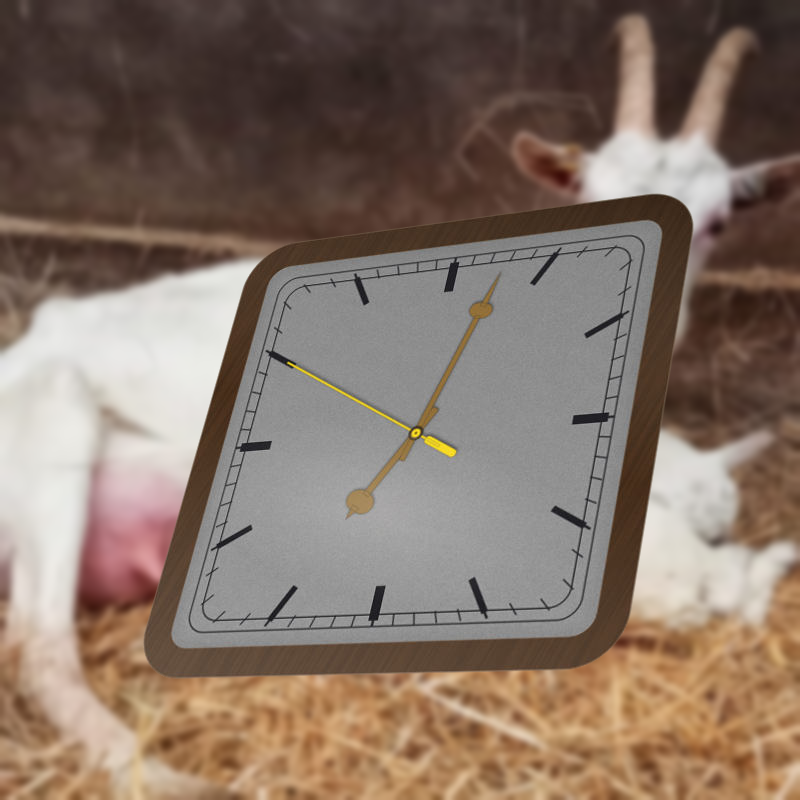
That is 7h02m50s
